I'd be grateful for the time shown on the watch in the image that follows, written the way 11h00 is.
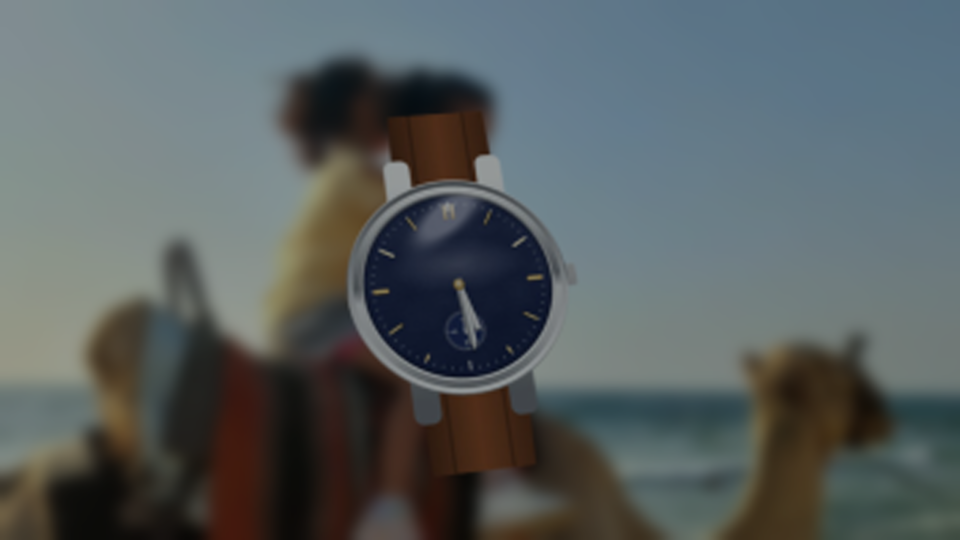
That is 5h29
